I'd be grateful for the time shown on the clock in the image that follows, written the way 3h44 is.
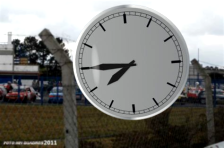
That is 7h45
